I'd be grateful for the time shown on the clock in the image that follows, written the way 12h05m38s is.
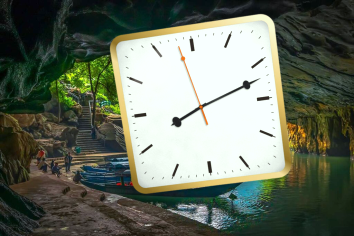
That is 8h11m58s
